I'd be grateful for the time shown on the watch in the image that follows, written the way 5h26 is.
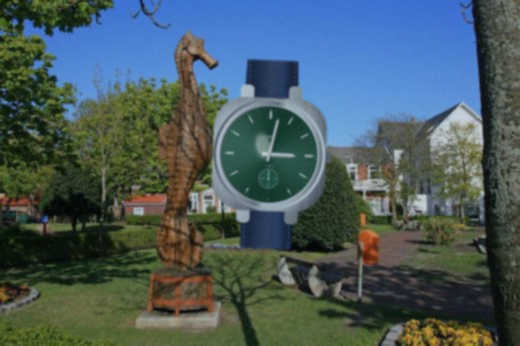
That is 3h02
